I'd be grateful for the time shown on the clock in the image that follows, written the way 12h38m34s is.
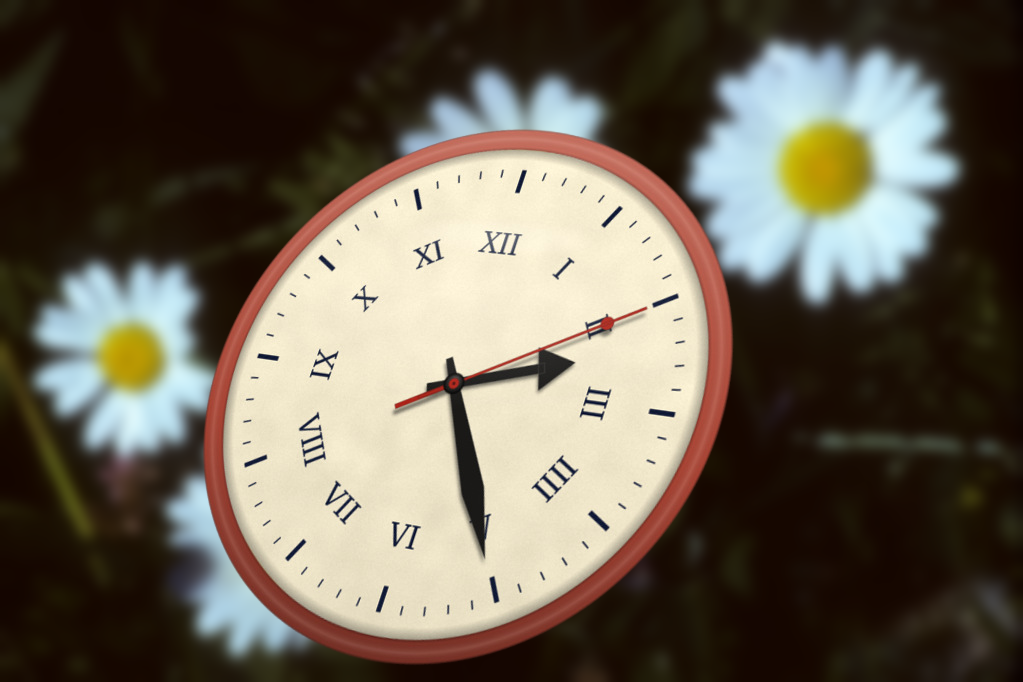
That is 2h25m10s
